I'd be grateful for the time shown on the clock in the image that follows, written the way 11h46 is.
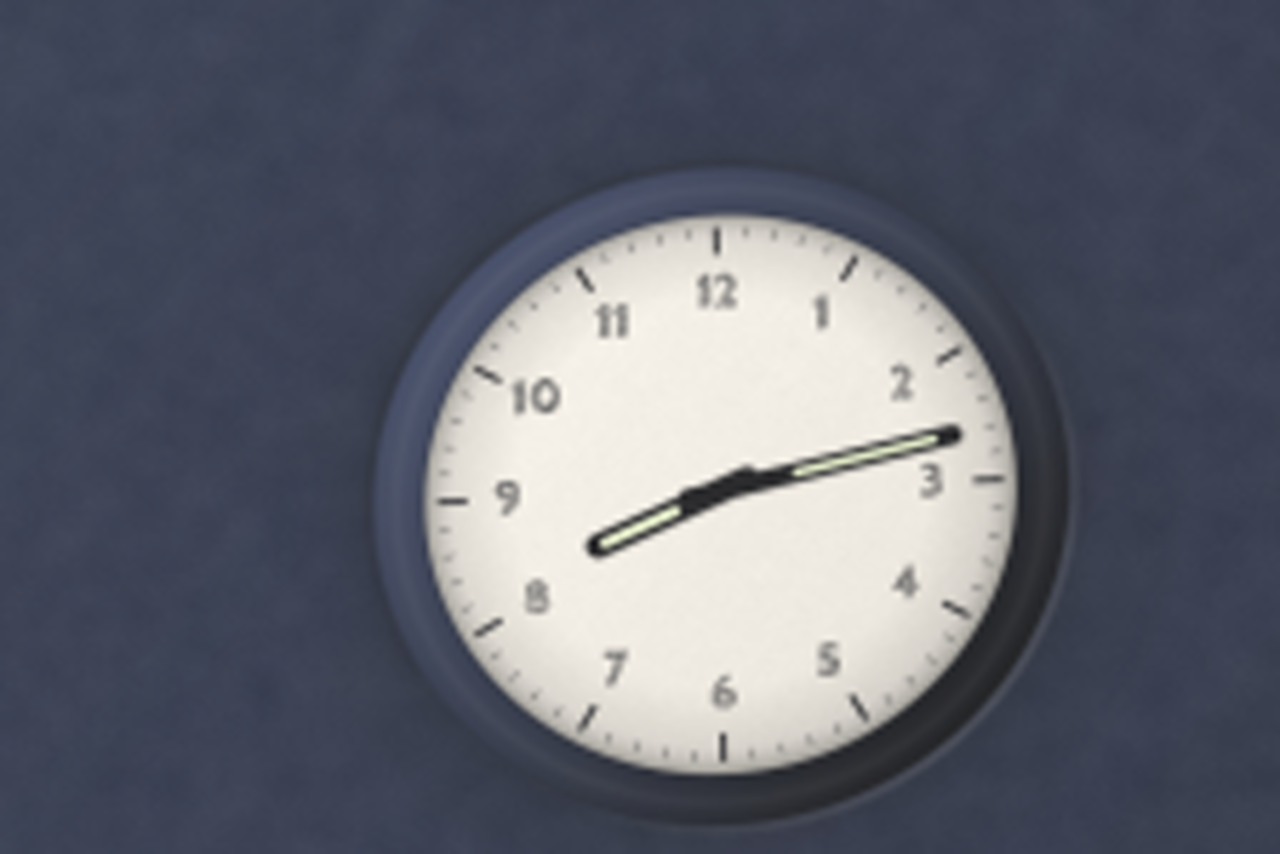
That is 8h13
